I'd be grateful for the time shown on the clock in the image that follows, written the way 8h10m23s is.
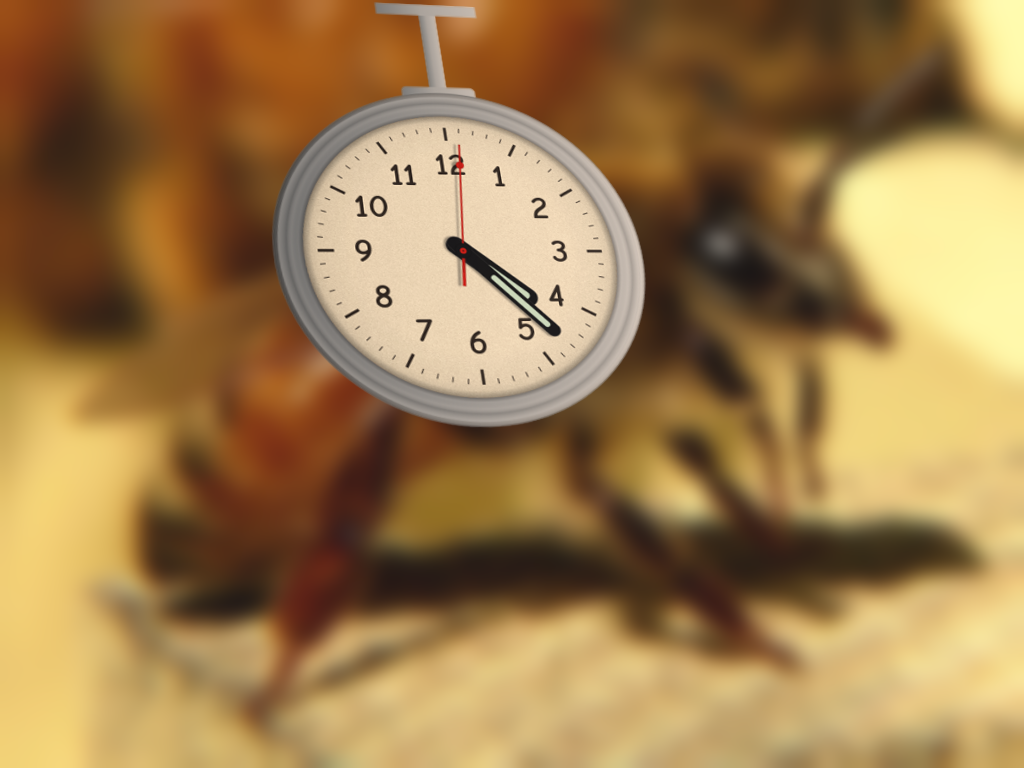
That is 4h23m01s
